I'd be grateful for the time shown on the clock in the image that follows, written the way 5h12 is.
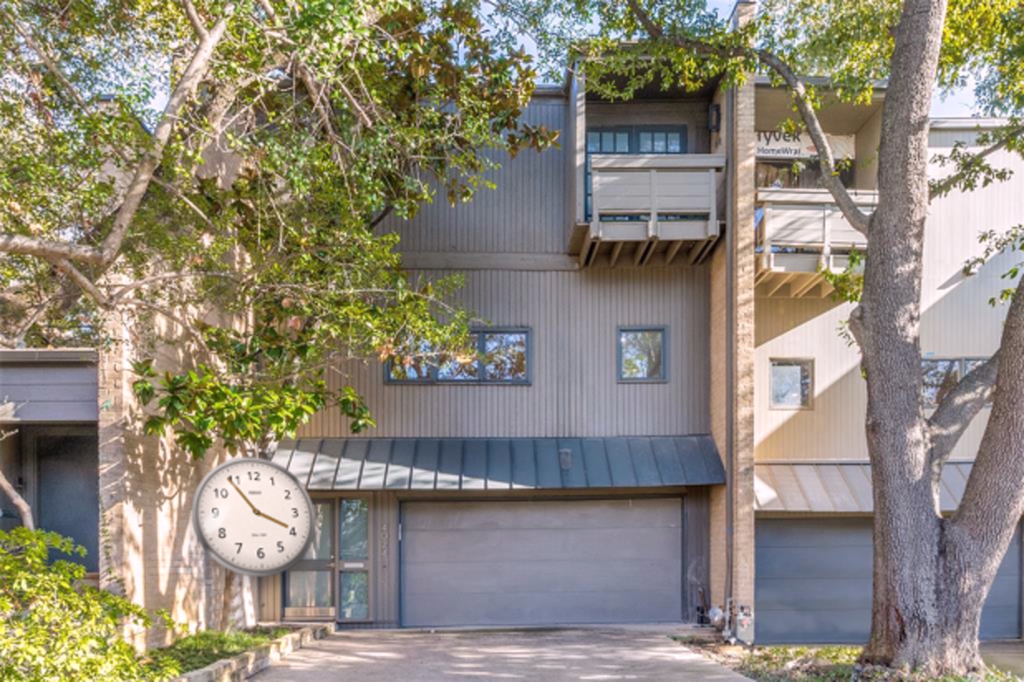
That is 3h54
